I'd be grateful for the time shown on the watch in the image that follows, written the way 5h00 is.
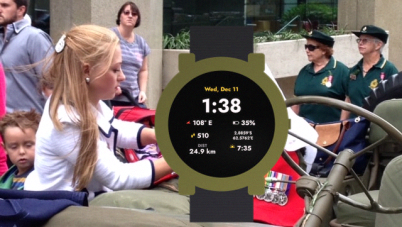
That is 1h38
